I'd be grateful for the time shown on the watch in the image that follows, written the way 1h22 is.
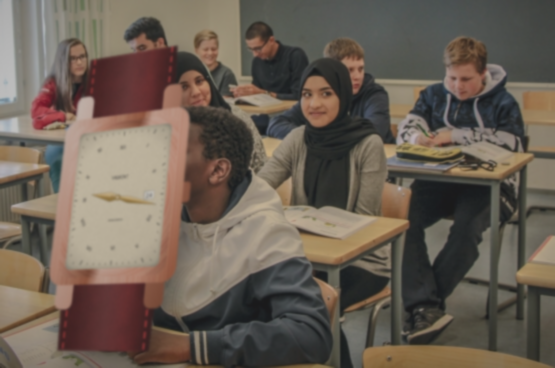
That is 9h17
